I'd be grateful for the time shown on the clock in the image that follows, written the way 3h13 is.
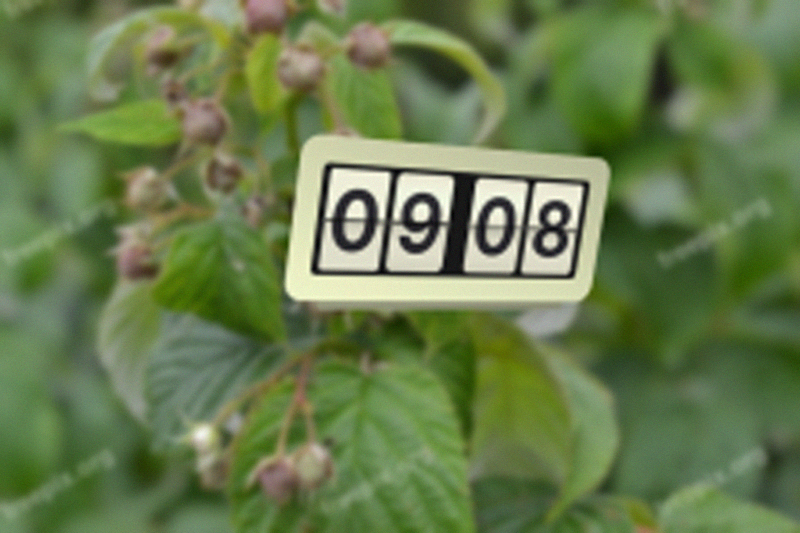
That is 9h08
